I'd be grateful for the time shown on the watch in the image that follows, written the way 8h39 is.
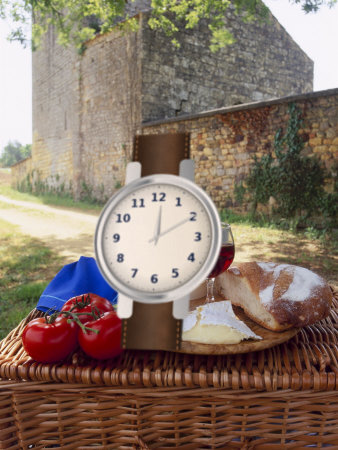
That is 12h10
